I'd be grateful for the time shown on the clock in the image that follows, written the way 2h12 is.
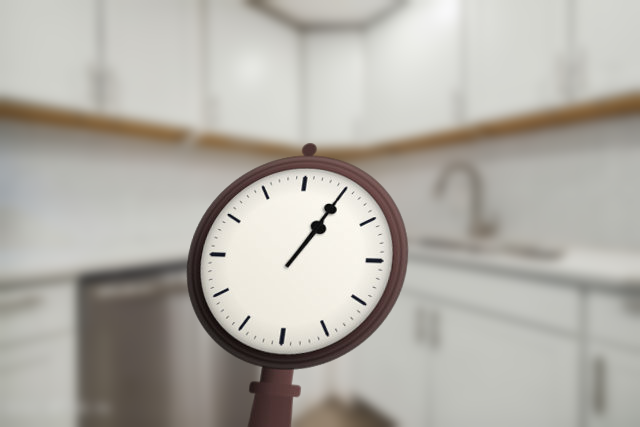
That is 1h05
